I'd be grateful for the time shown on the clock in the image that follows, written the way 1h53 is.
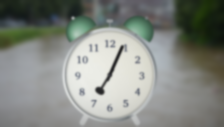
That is 7h04
